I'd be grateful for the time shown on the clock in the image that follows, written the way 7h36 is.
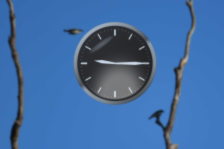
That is 9h15
